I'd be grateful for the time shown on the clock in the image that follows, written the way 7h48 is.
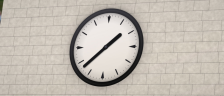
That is 1h38
